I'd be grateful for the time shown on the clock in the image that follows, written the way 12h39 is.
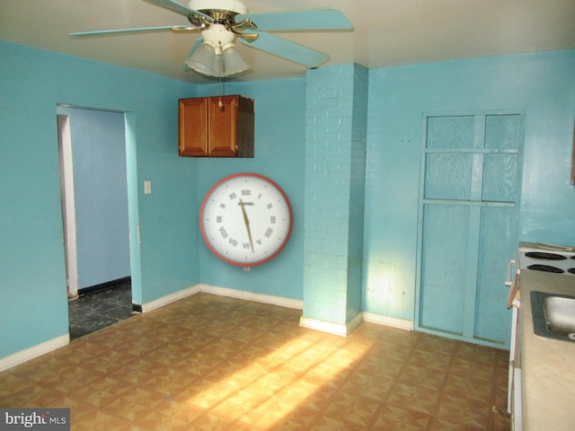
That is 11h28
